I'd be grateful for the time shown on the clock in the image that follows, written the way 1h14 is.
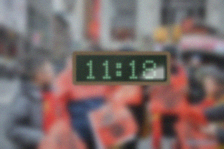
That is 11h18
